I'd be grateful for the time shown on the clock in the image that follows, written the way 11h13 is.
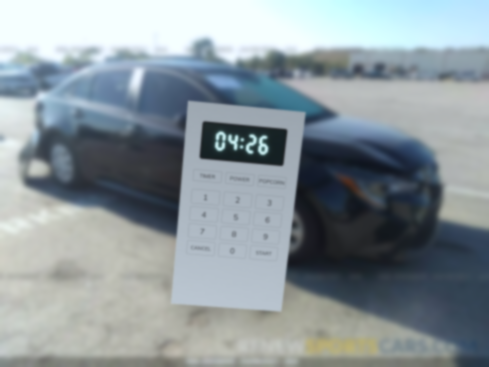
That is 4h26
